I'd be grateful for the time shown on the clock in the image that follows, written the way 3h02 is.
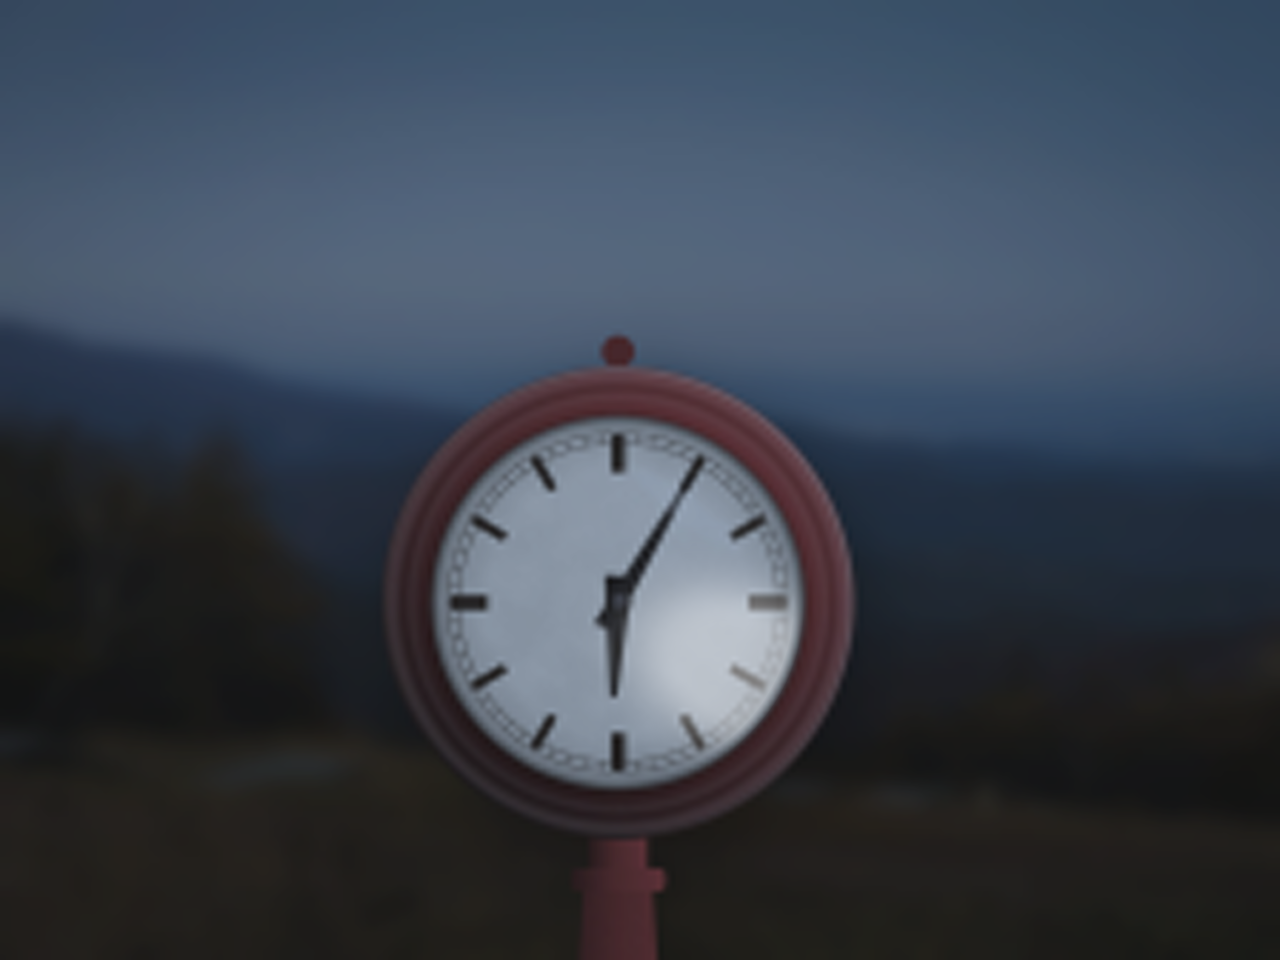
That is 6h05
